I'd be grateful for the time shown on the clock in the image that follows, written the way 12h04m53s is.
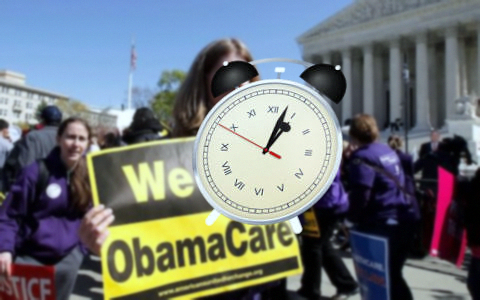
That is 1h02m49s
